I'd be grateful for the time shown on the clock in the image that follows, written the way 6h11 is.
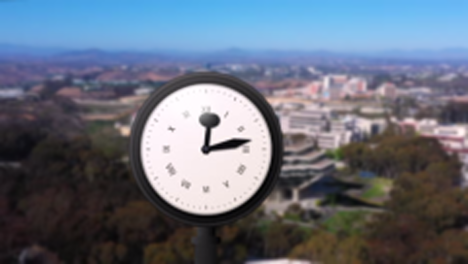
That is 12h13
